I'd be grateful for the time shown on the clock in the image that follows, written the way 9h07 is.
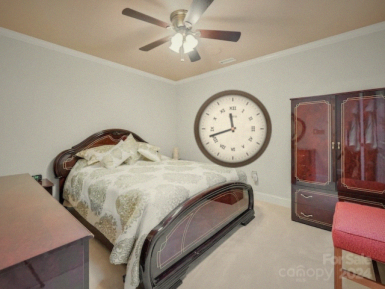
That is 11h42
